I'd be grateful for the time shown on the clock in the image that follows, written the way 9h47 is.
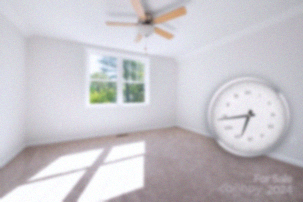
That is 6h44
